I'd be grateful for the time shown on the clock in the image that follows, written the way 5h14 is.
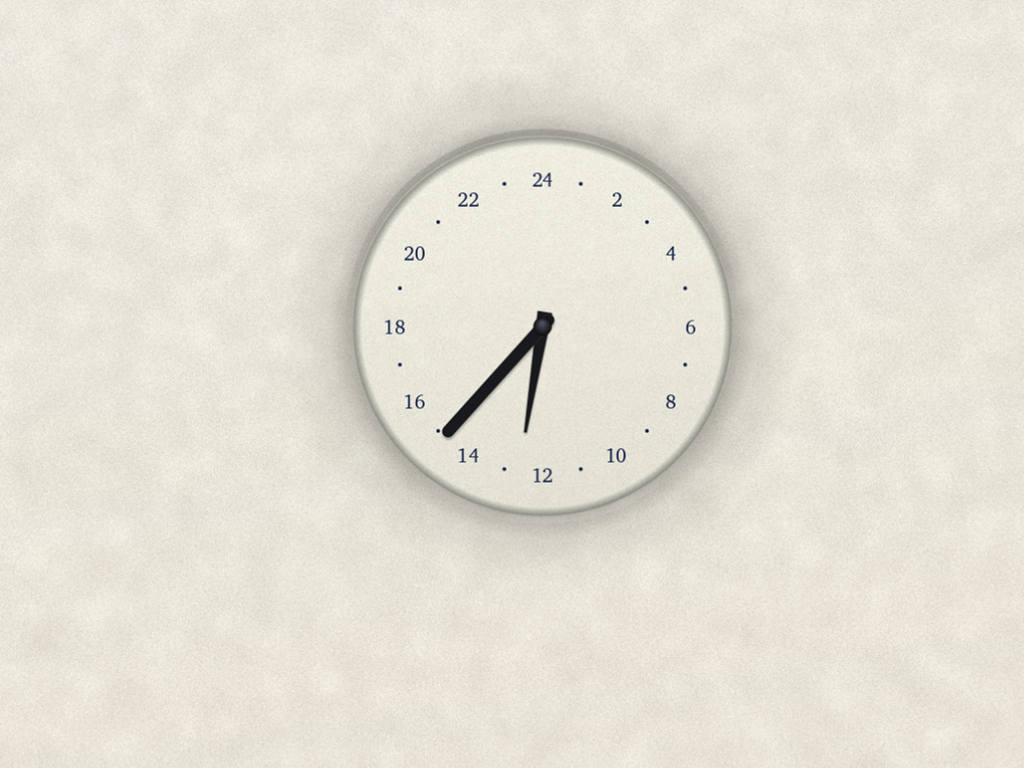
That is 12h37
